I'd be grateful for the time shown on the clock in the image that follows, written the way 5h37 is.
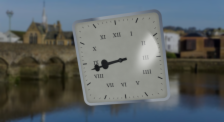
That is 8h43
